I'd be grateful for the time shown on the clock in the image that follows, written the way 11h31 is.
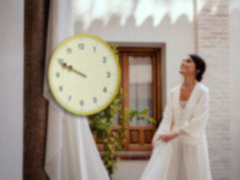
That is 9h49
